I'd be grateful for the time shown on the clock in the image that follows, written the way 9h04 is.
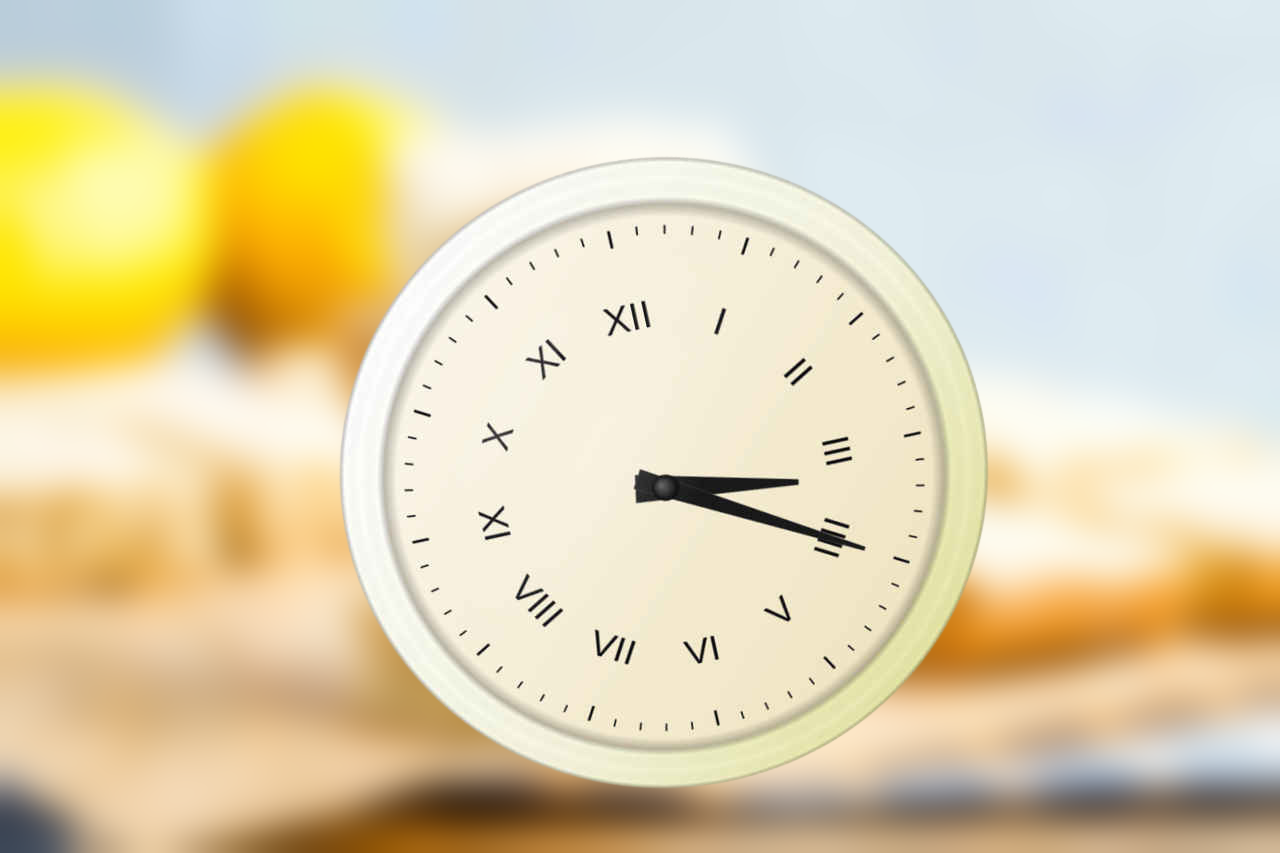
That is 3h20
